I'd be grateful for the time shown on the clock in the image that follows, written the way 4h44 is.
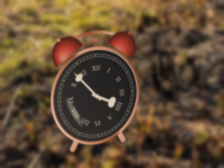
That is 3h53
